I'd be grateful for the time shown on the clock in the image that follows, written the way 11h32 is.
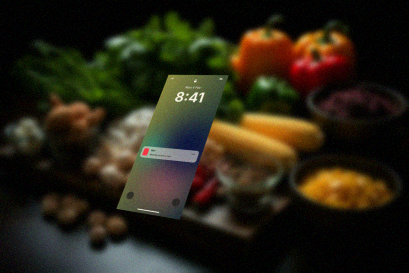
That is 8h41
